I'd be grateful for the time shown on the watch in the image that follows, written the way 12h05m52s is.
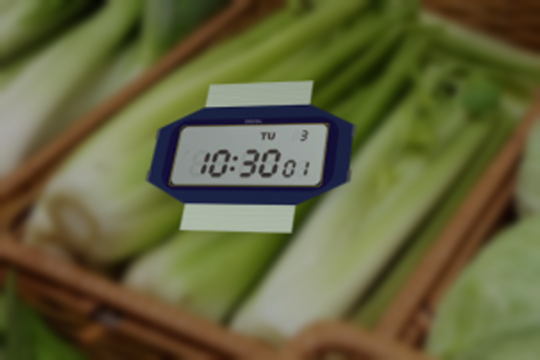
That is 10h30m01s
